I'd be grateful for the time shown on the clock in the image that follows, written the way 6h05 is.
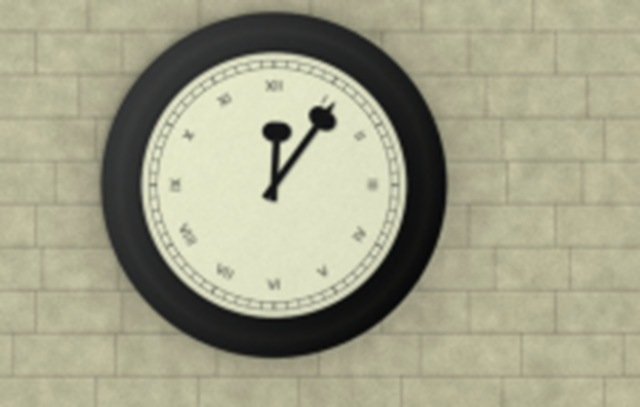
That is 12h06
